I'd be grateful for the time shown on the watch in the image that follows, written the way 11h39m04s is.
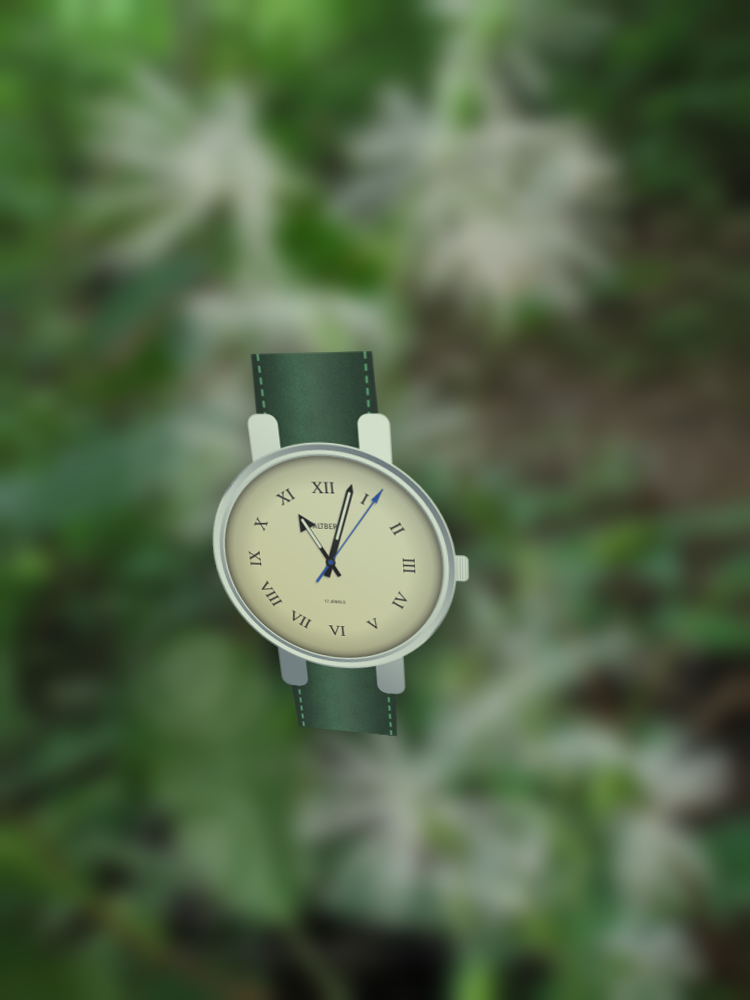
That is 11h03m06s
